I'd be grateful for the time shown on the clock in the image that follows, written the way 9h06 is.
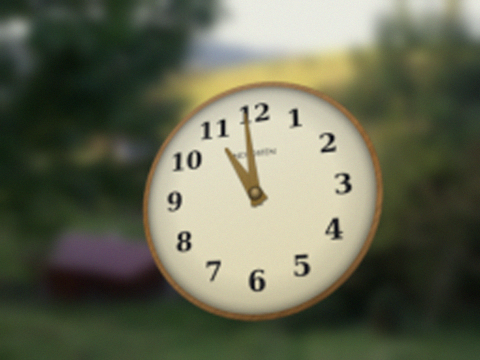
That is 10h59
